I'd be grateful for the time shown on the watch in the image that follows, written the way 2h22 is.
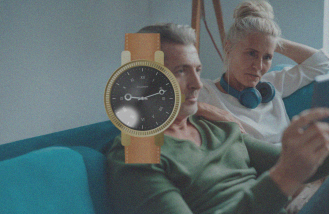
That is 9h12
